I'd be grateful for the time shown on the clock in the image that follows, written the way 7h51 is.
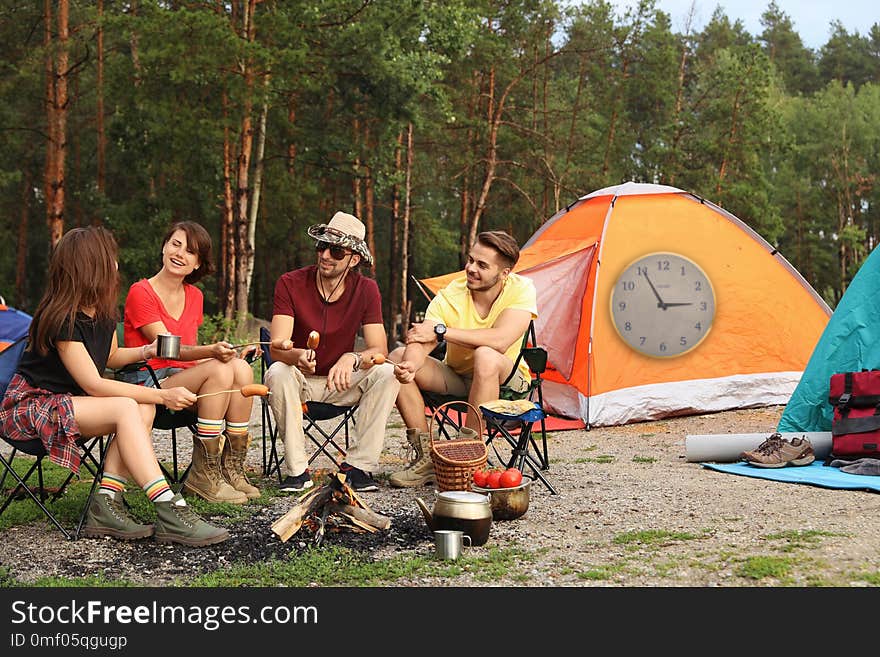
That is 2h55
